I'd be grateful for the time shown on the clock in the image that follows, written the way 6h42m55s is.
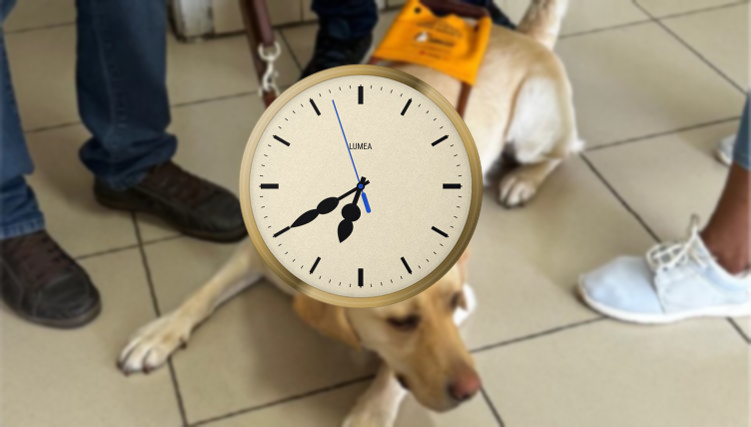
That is 6h39m57s
